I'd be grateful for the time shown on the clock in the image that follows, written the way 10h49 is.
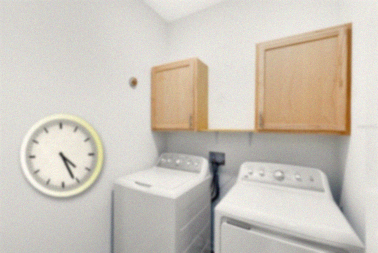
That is 4h26
